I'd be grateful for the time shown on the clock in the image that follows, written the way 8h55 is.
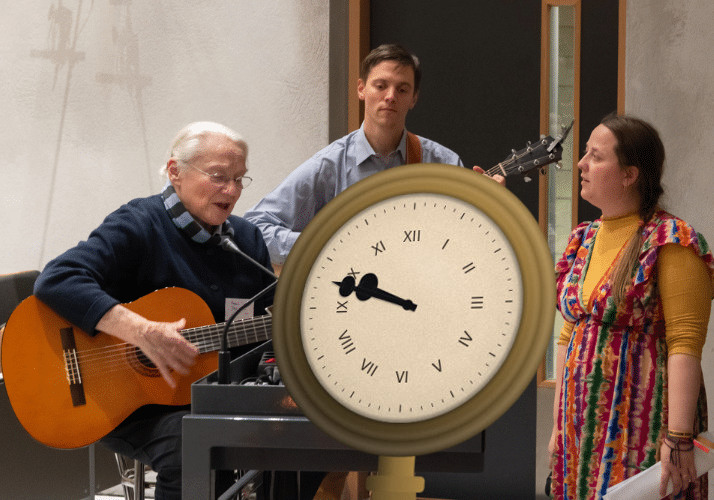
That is 9h48
